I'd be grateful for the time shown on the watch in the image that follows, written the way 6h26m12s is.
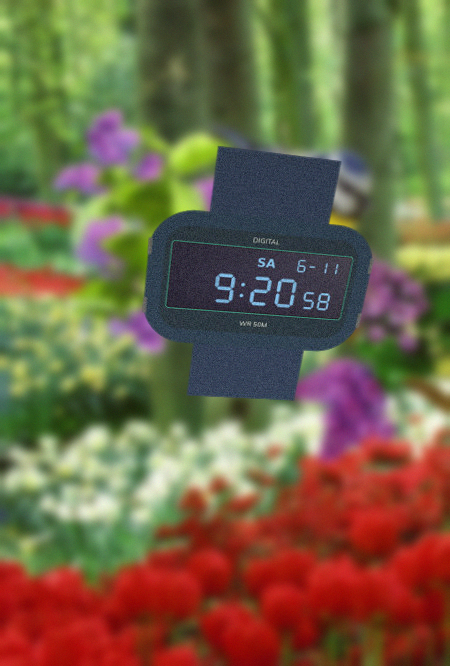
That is 9h20m58s
